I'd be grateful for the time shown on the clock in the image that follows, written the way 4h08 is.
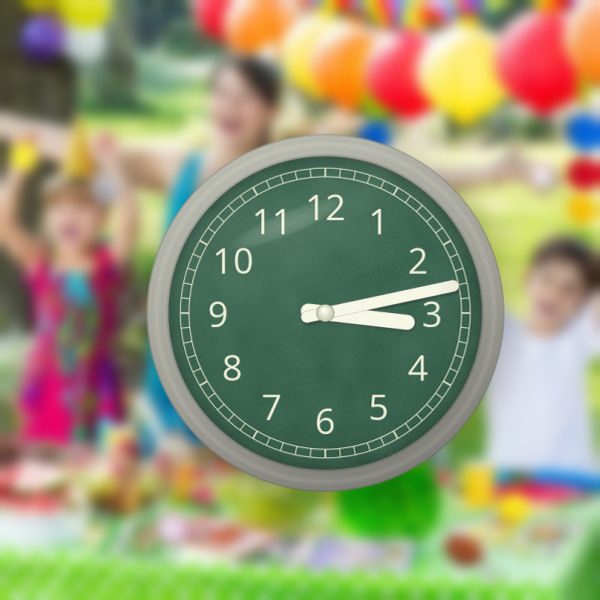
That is 3h13
